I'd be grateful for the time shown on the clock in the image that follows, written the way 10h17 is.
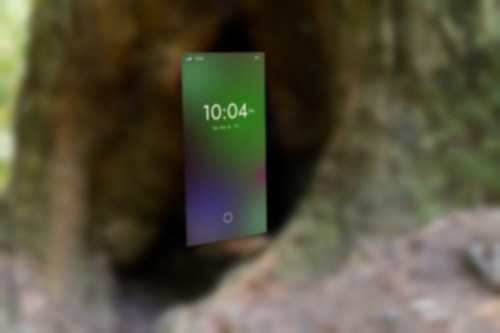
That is 10h04
